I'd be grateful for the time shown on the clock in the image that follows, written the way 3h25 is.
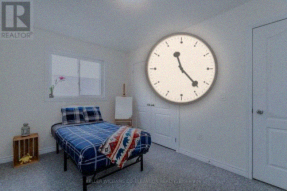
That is 11h23
